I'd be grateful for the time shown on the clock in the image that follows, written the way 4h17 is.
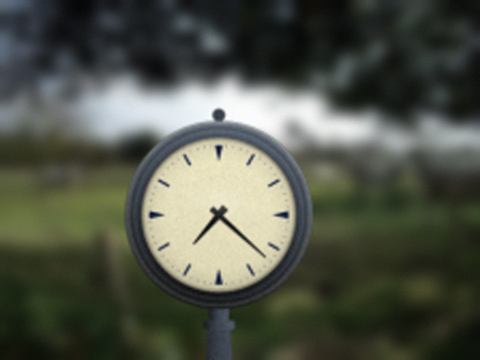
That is 7h22
